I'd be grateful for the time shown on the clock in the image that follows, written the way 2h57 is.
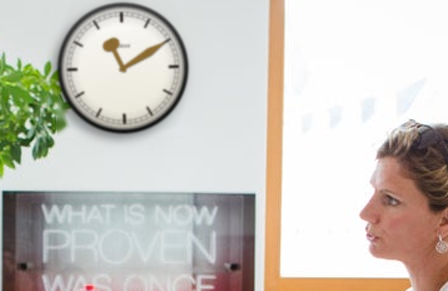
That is 11h10
